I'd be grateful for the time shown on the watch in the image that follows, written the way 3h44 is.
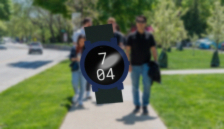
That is 7h04
